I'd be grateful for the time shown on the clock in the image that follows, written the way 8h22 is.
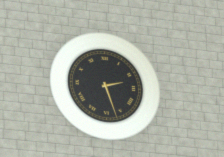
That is 2h27
